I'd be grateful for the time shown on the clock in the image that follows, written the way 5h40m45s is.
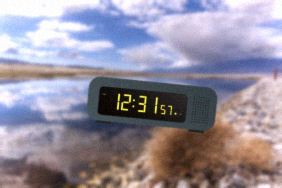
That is 12h31m57s
